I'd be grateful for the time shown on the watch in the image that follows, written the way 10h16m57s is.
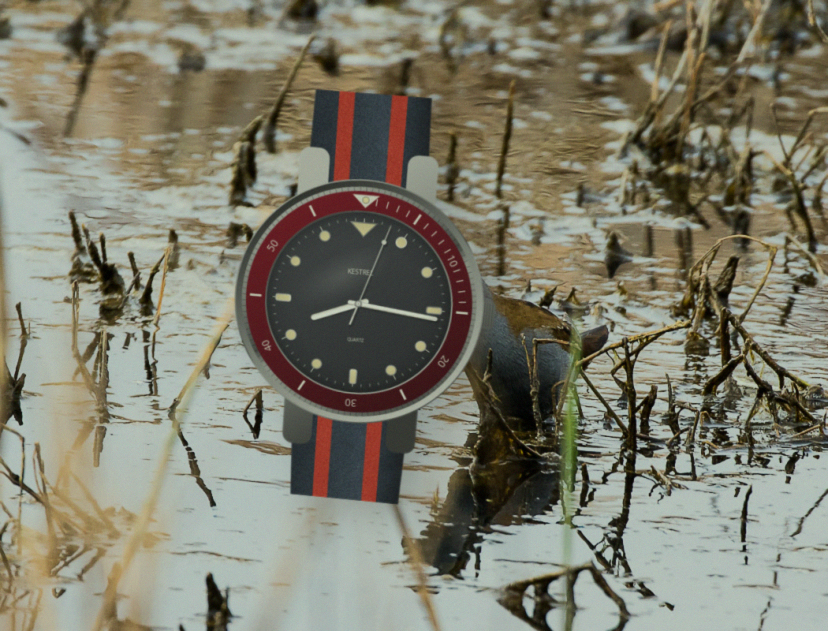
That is 8h16m03s
